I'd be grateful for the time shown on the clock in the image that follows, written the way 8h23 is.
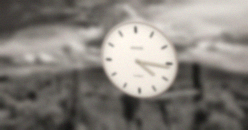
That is 4h16
